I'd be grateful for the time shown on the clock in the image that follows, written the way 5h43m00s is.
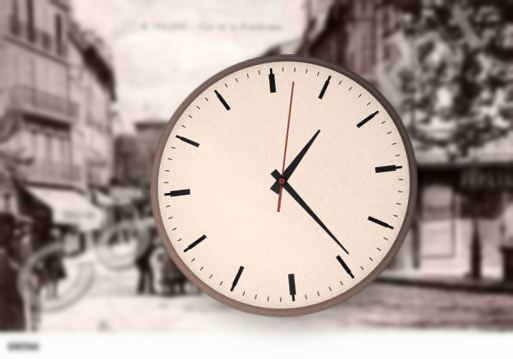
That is 1h24m02s
